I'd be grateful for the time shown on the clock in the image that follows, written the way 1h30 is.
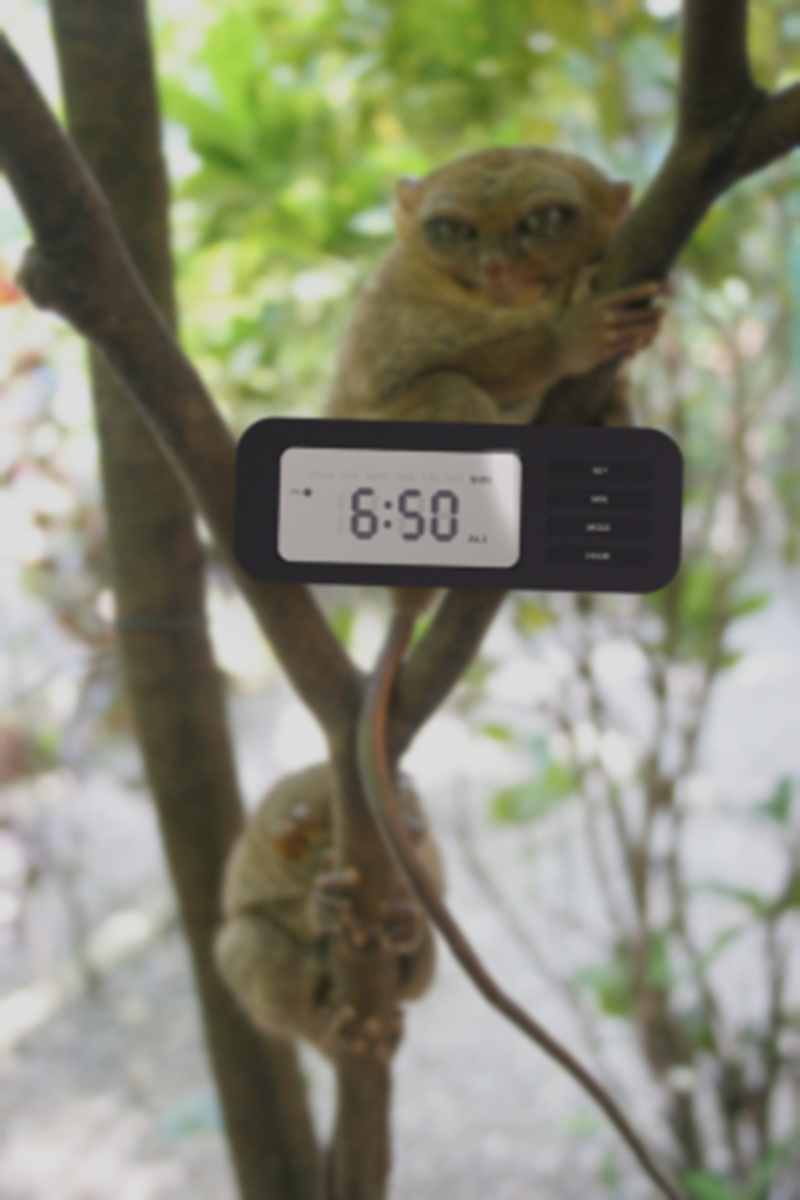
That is 6h50
